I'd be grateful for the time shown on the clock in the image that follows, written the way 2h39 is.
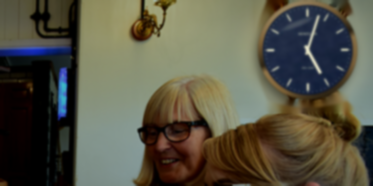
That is 5h03
